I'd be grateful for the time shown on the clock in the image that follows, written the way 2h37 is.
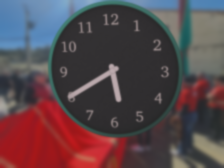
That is 5h40
